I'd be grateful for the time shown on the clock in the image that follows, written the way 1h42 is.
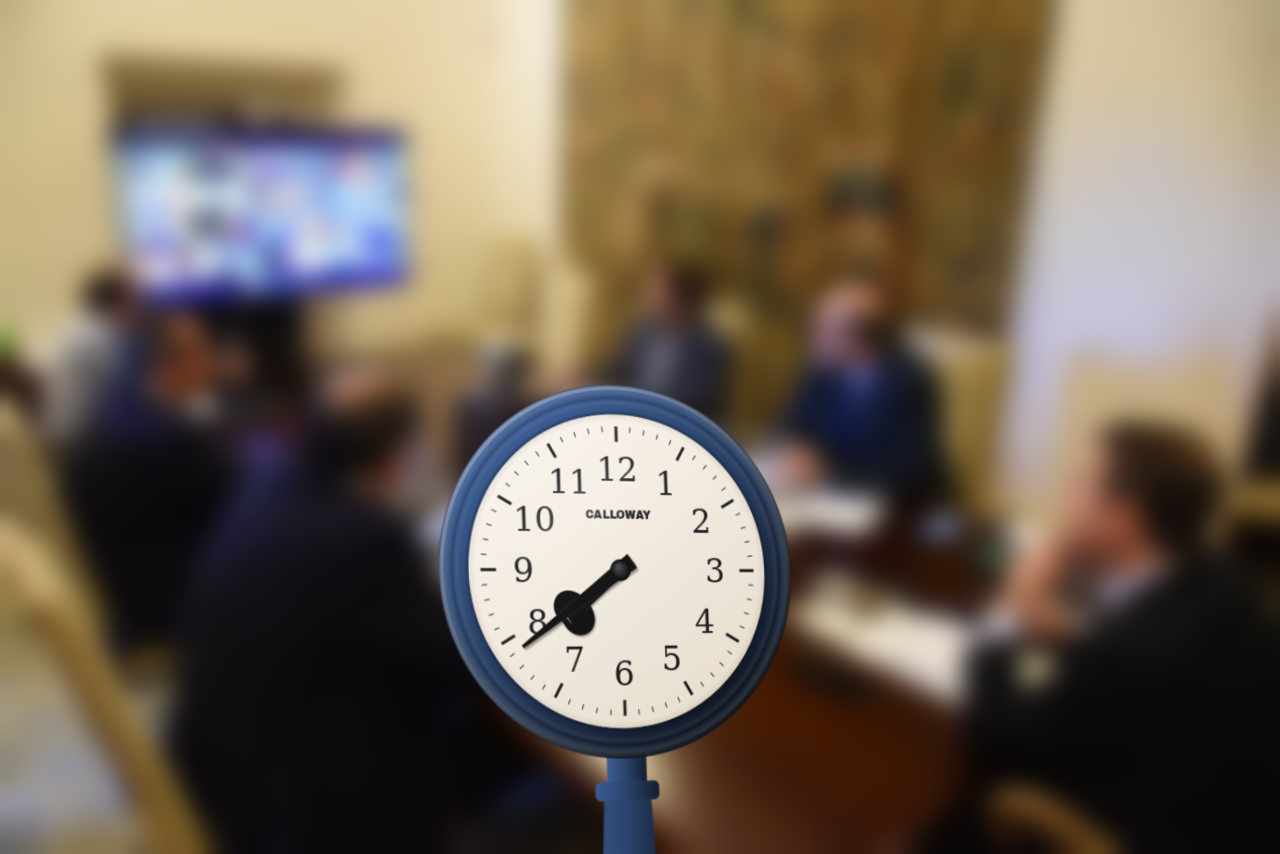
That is 7h39
